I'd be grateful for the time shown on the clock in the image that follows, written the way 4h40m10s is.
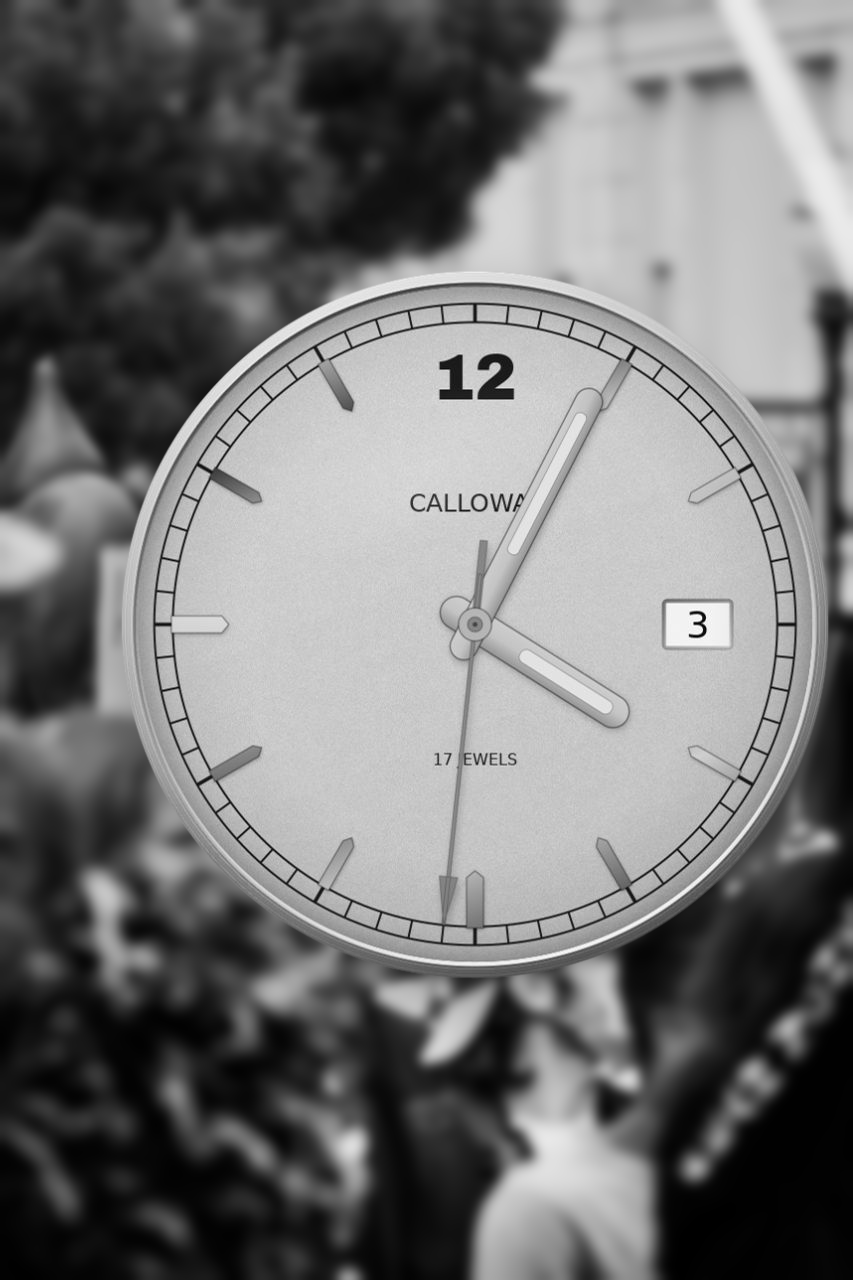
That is 4h04m31s
